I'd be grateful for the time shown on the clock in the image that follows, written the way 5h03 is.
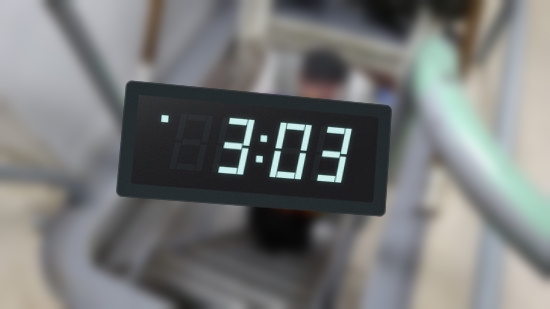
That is 3h03
